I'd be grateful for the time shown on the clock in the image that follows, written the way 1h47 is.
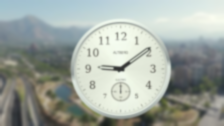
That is 9h09
